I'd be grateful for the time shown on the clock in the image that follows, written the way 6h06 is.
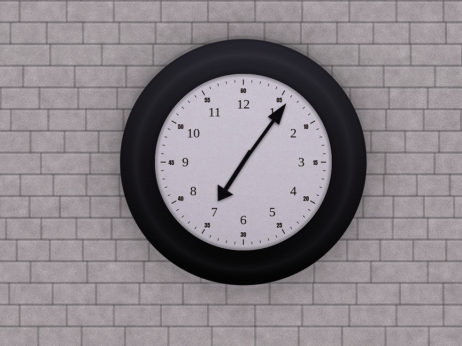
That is 7h06
